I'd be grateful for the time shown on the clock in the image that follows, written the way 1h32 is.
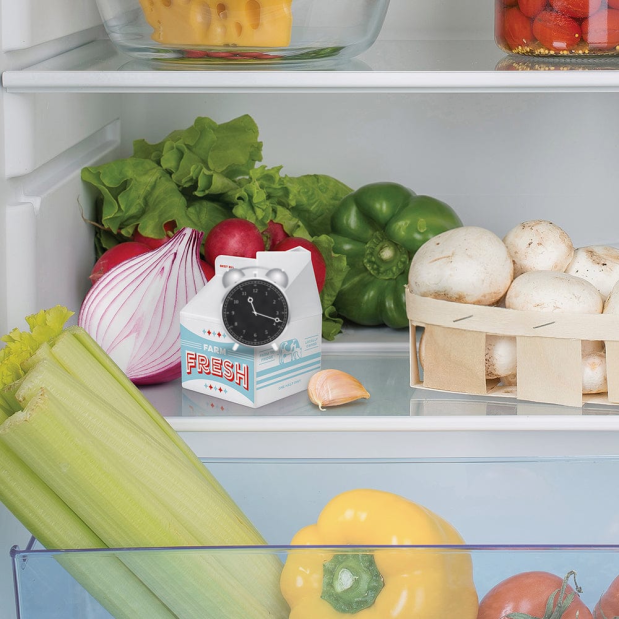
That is 11h18
